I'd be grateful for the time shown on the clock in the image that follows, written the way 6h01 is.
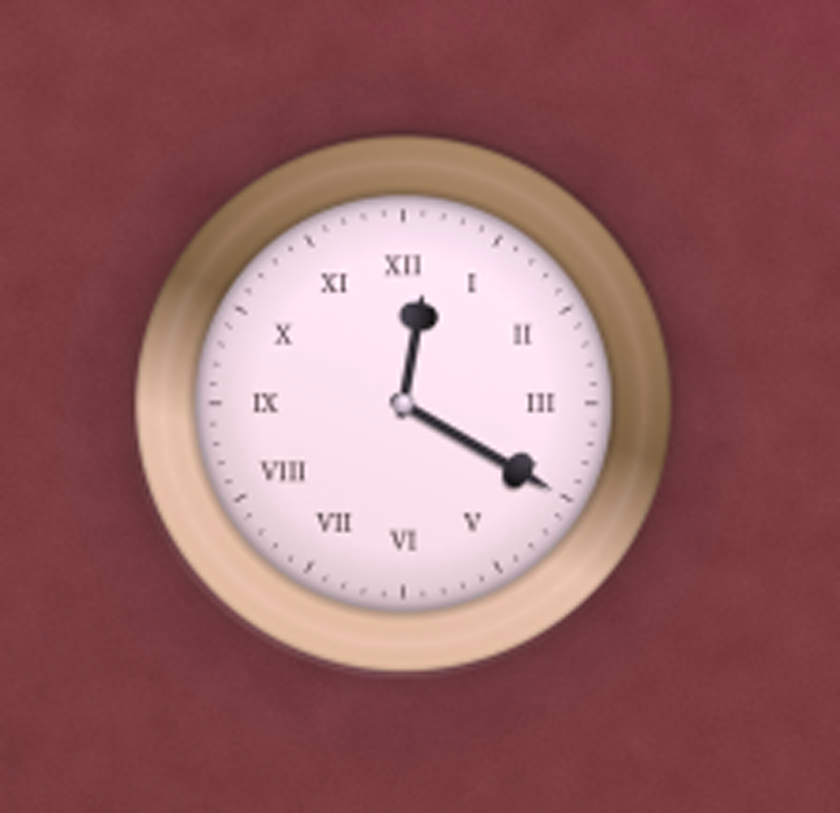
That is 12h20
